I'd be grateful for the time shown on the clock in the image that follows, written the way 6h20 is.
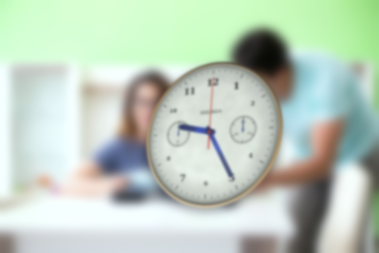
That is 9h25
